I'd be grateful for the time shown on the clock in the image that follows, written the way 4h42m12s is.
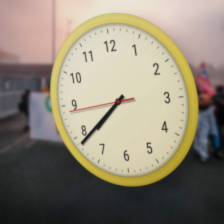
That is 7h38m44s
